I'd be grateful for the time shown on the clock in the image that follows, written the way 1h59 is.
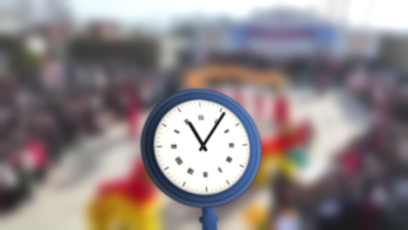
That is 11h06
